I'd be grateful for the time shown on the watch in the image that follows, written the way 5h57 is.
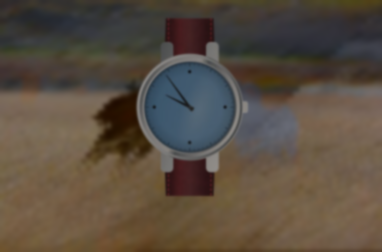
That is 9h54
